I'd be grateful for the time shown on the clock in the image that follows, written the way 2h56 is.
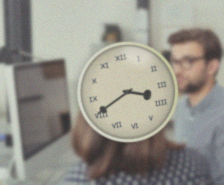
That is 3h41
